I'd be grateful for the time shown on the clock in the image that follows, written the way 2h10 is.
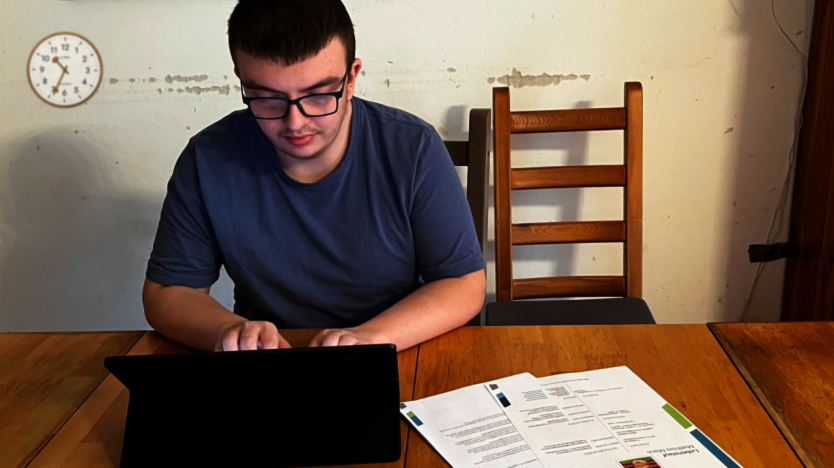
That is 10h34
